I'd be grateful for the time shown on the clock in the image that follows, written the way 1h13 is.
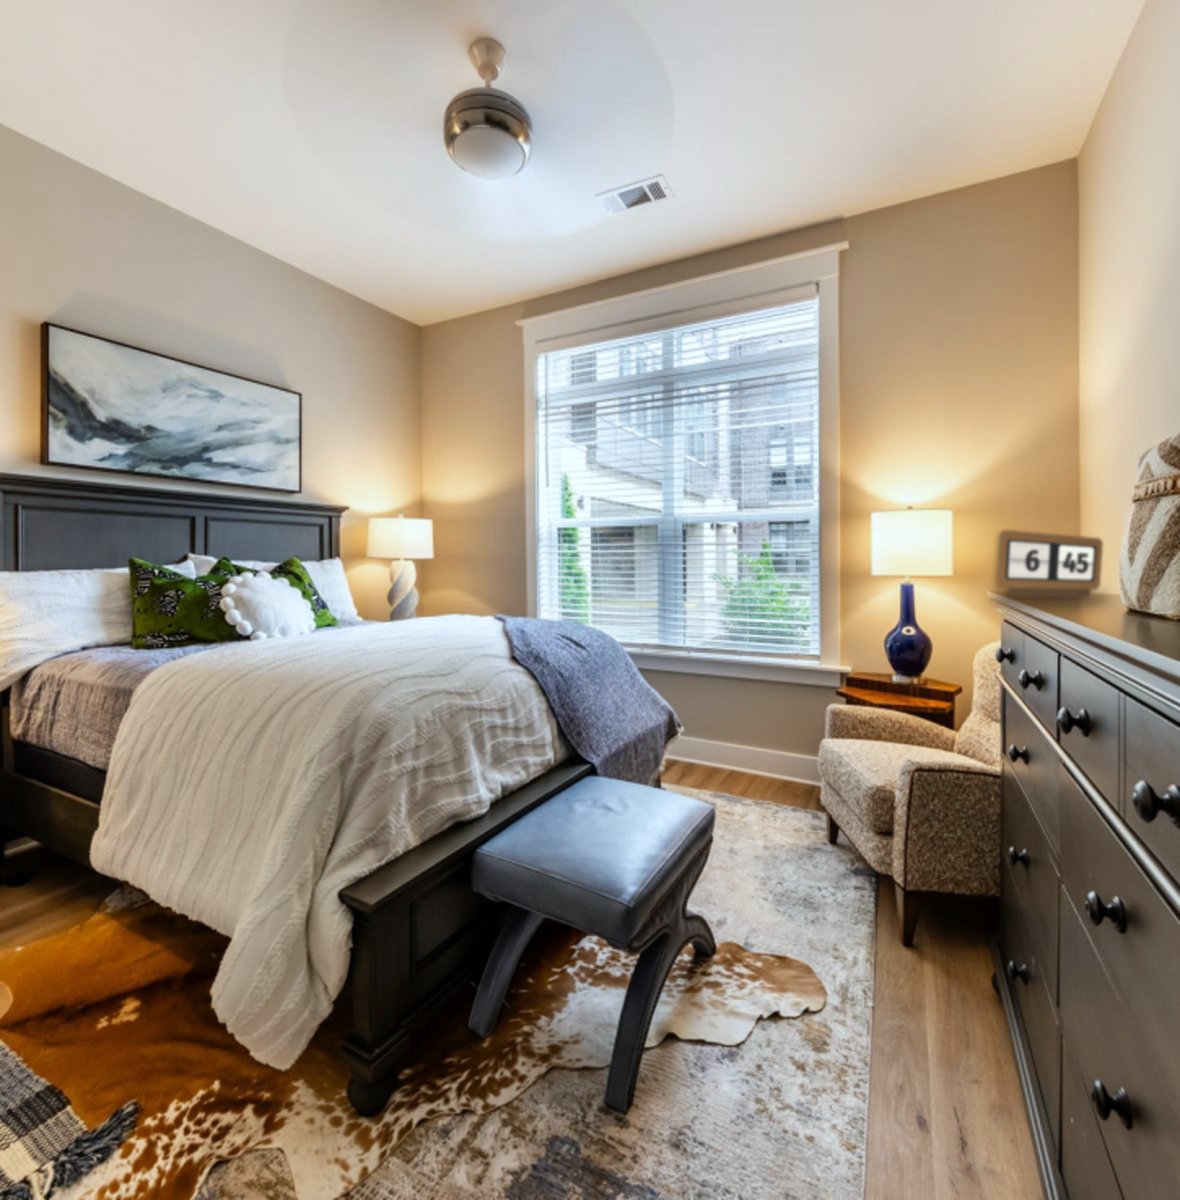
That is 6h45
